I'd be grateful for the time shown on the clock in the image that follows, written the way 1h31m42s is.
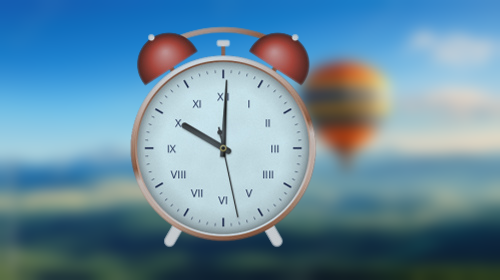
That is 10h00m28s
